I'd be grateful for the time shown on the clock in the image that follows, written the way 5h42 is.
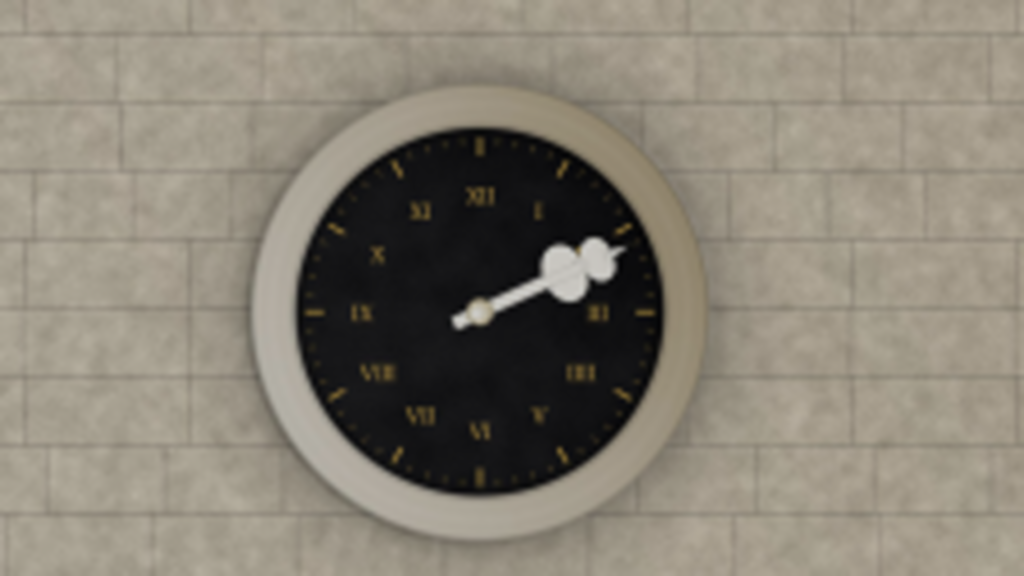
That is 2h11
